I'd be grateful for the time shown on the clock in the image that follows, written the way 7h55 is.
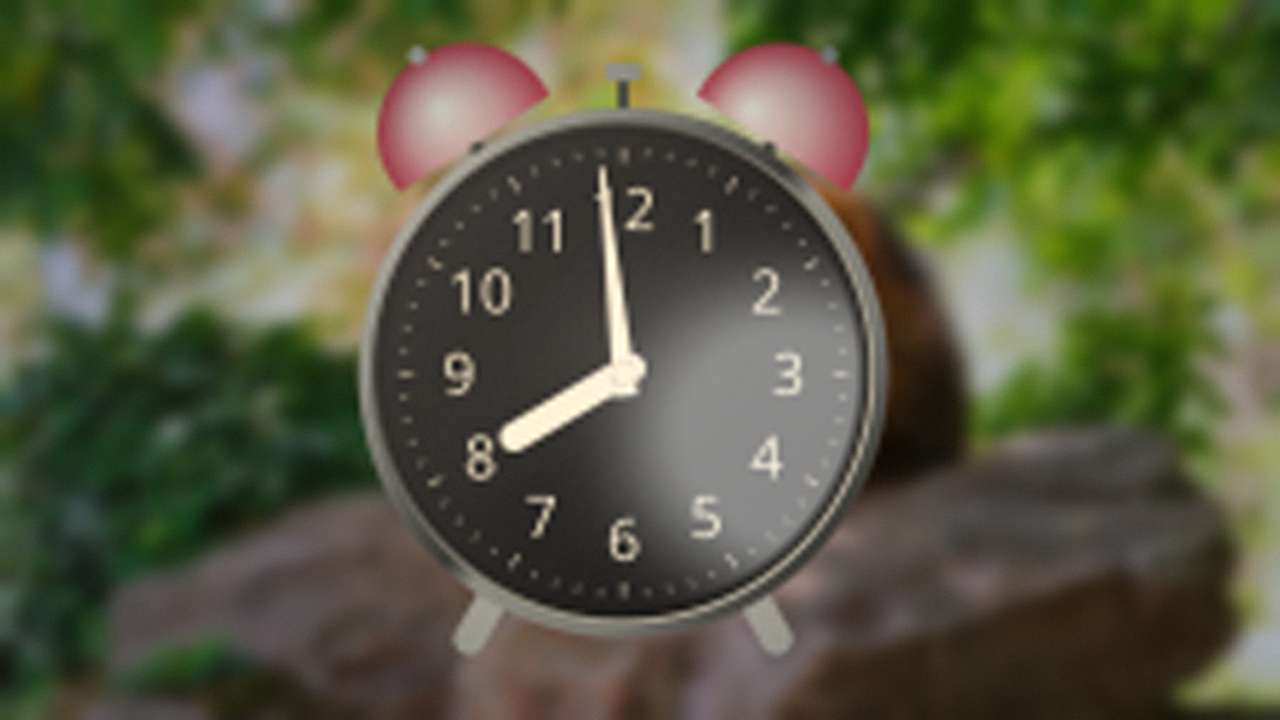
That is 7h59
